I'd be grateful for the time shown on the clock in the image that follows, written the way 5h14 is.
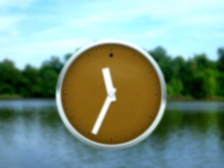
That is 11h34
